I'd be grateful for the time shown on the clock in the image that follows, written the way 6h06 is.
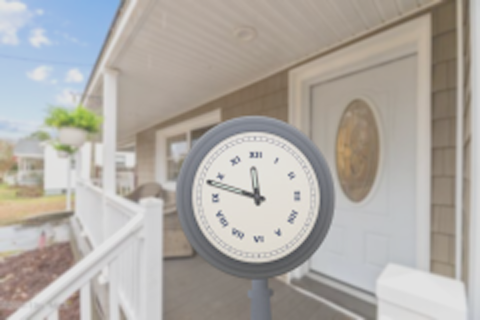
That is 11h48
